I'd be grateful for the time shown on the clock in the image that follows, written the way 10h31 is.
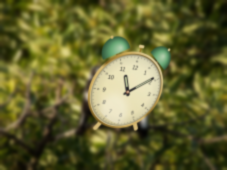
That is 11h09
